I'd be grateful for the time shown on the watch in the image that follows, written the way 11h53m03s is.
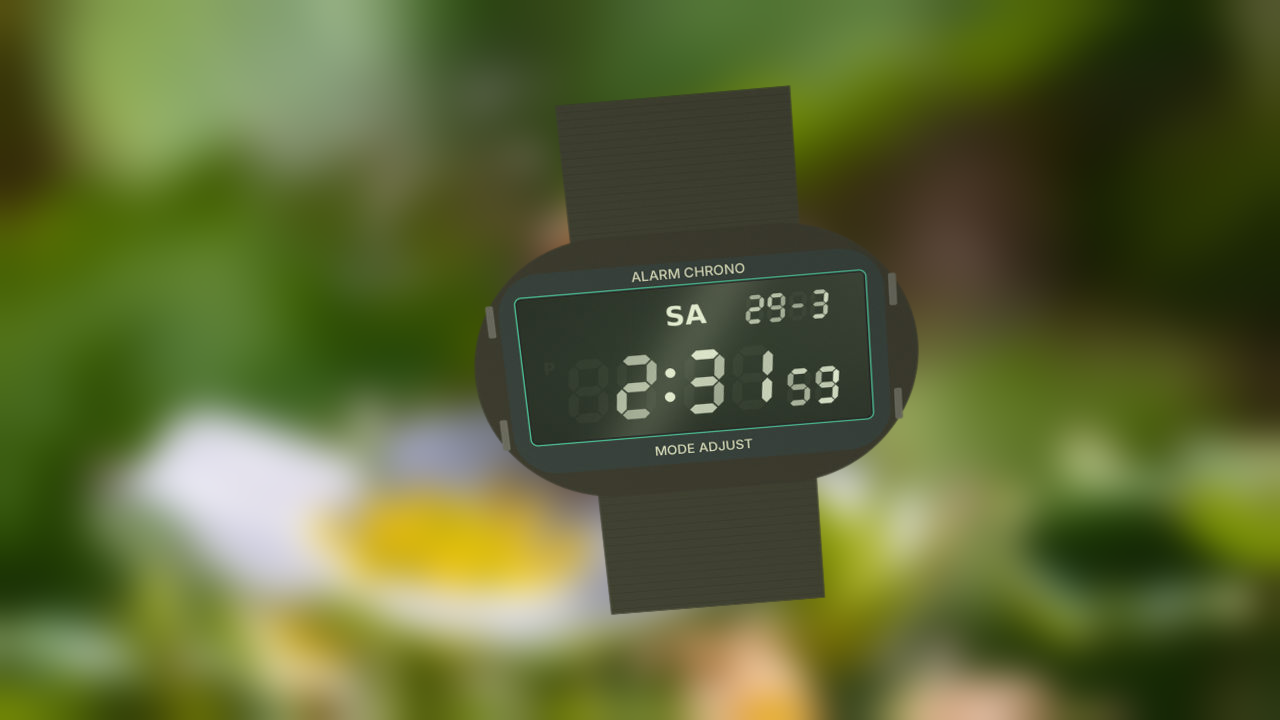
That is 2h31m59s
